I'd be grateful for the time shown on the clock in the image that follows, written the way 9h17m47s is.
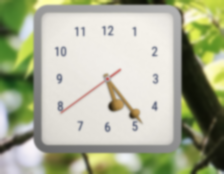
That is 5h23m39s
